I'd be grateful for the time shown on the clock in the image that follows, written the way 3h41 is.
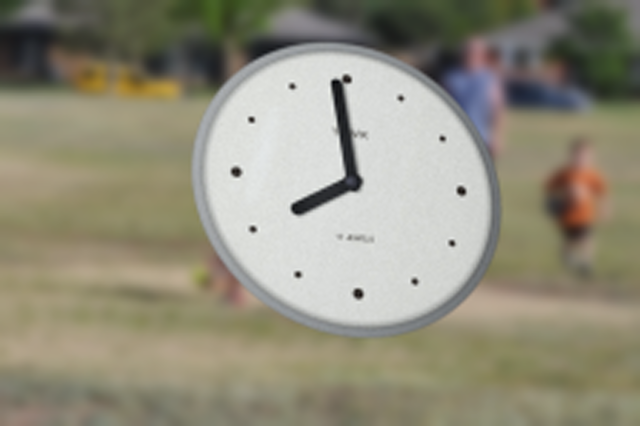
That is 7h59
